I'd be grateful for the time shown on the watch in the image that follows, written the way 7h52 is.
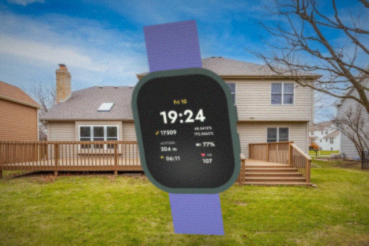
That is 19h24
